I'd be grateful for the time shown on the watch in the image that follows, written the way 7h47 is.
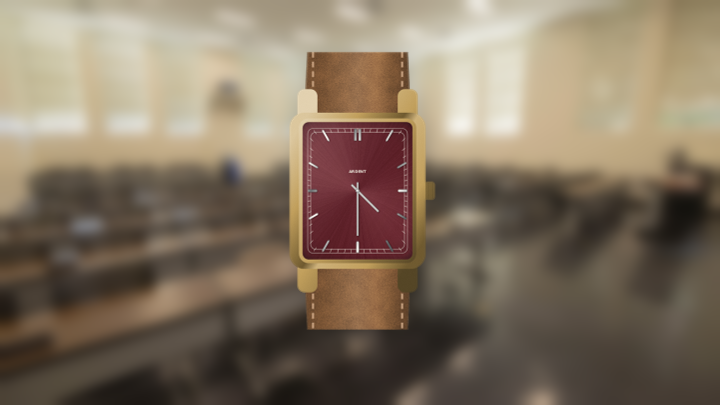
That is 4h30
